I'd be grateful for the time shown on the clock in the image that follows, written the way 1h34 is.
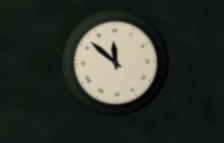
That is 11h52
